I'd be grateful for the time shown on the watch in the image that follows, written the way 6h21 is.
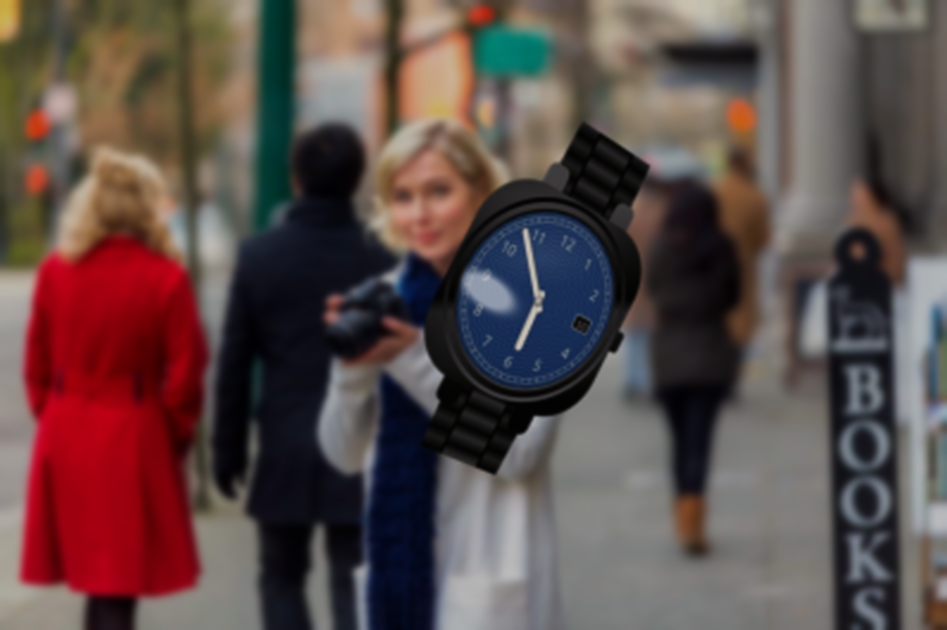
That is 5h53
